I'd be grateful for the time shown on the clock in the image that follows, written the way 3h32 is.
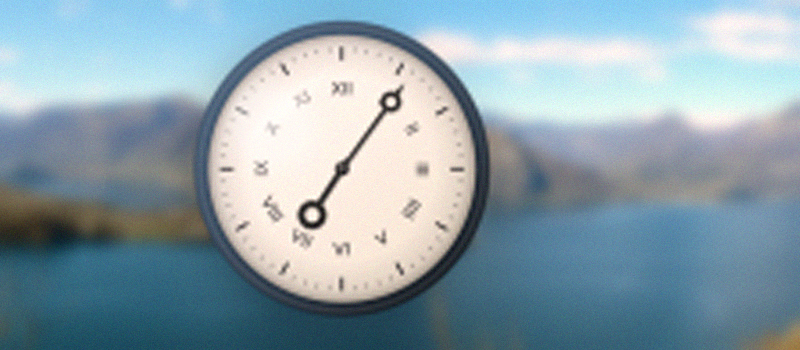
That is 7h06
